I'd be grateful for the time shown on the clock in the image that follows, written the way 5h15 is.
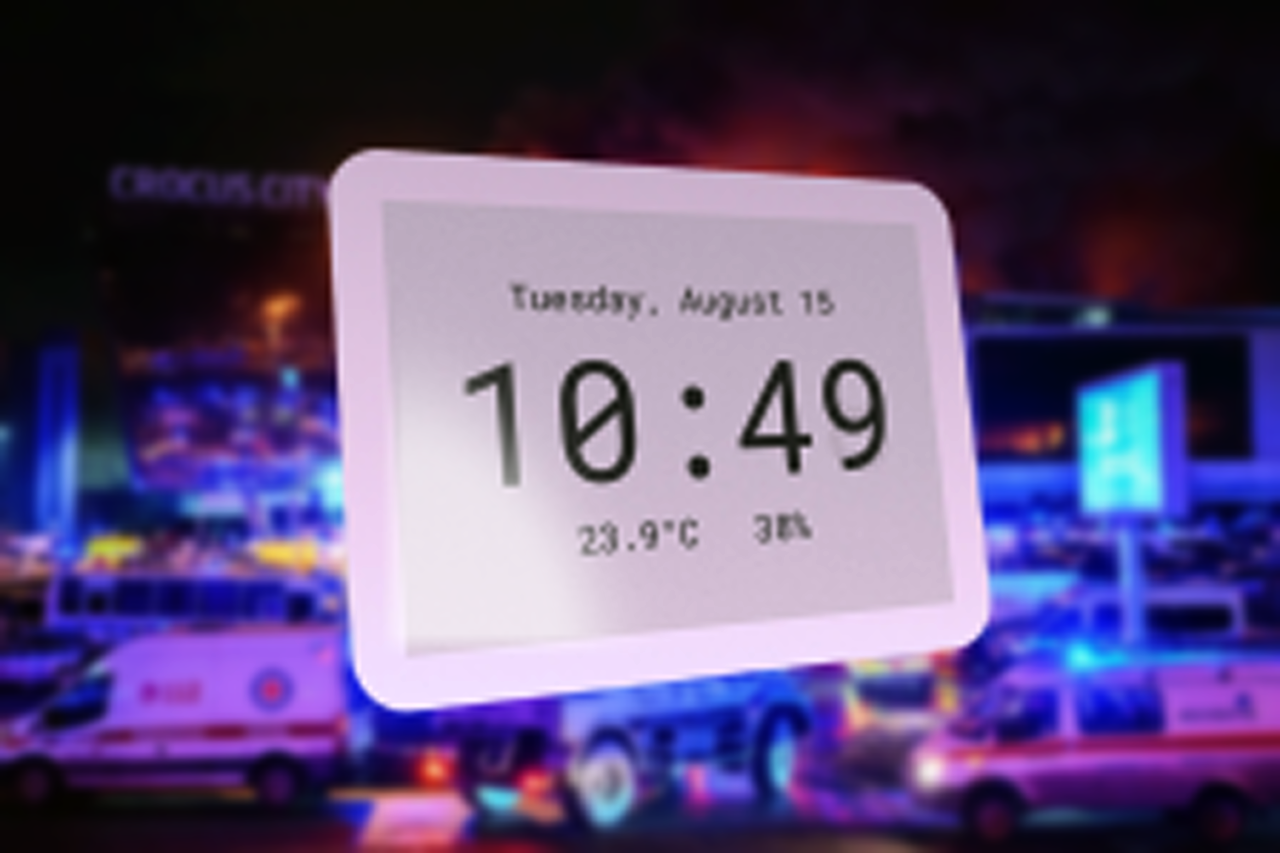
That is 10h49
